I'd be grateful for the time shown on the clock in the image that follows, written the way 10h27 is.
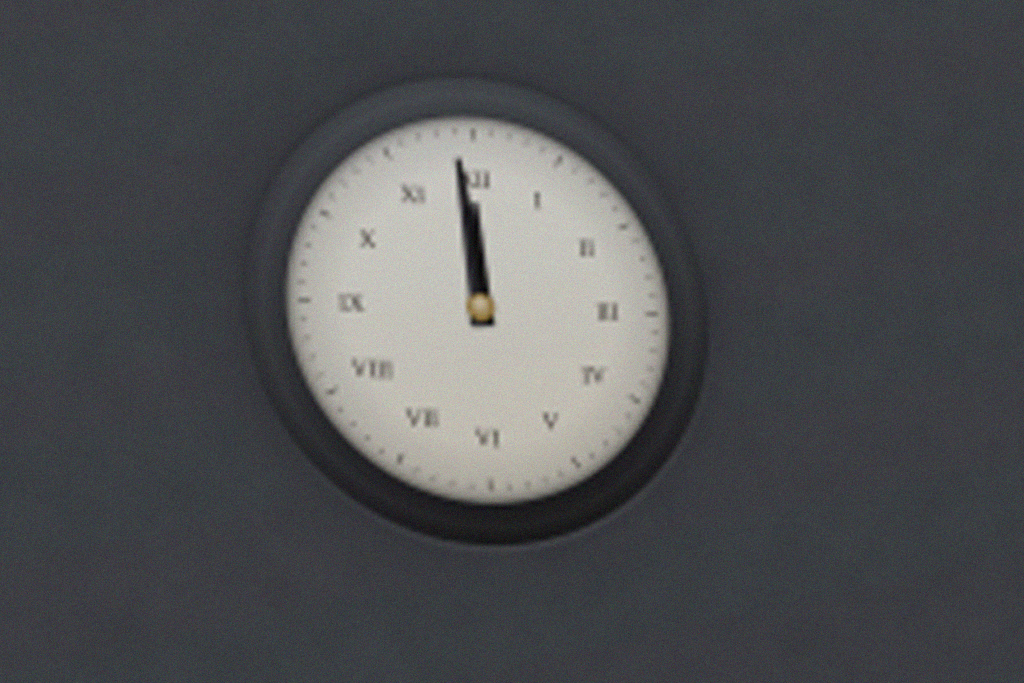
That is 11h59
